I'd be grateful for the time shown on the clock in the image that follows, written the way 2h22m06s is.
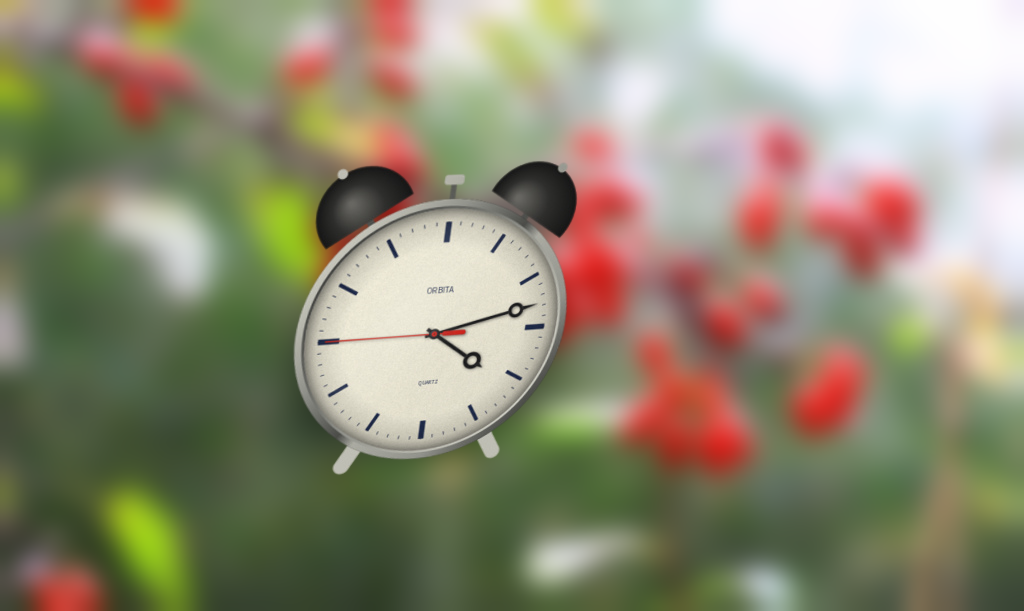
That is 4h12m45s
